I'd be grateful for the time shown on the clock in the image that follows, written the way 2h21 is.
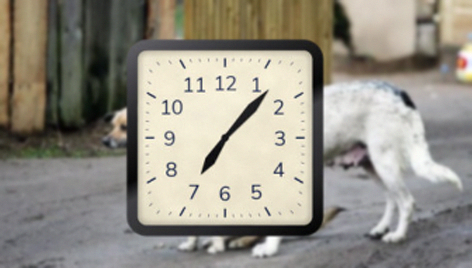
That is 7h07
